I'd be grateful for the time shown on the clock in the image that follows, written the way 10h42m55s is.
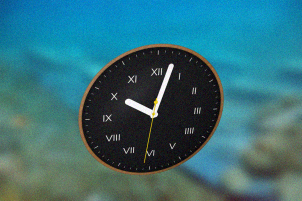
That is 10h02m31s
